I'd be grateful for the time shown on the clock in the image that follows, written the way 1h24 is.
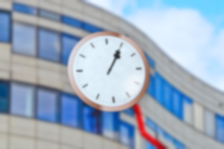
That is 1h05
